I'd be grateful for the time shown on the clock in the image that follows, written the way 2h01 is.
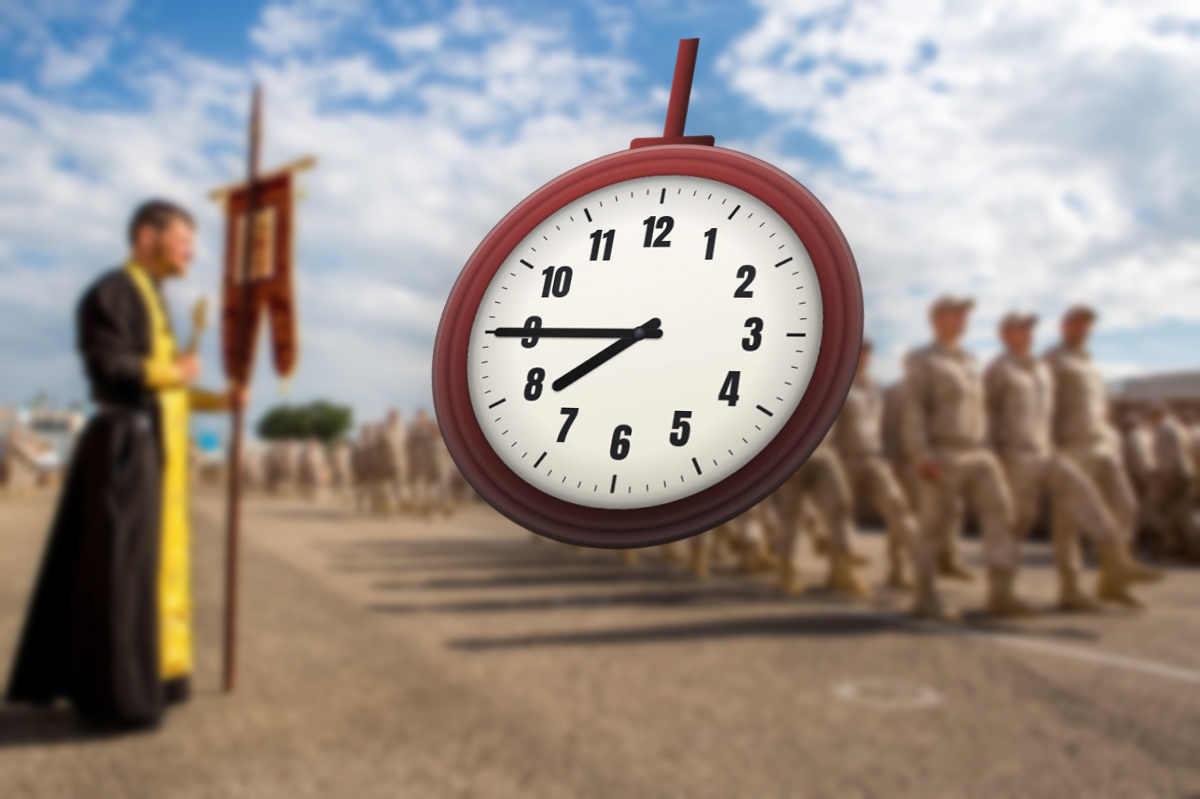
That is 7h45
